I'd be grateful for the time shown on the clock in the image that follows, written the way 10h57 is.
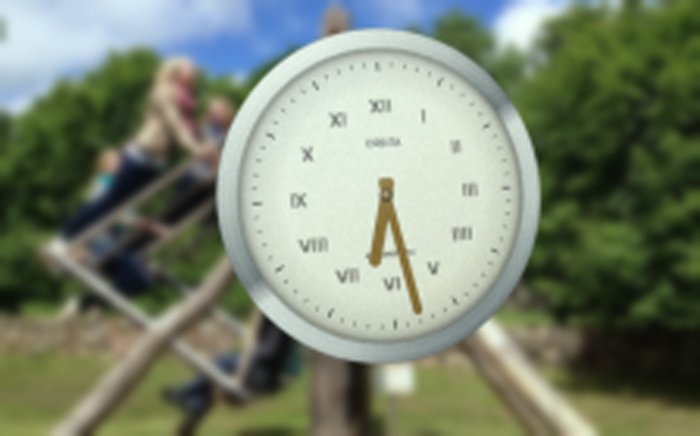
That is 6h28
